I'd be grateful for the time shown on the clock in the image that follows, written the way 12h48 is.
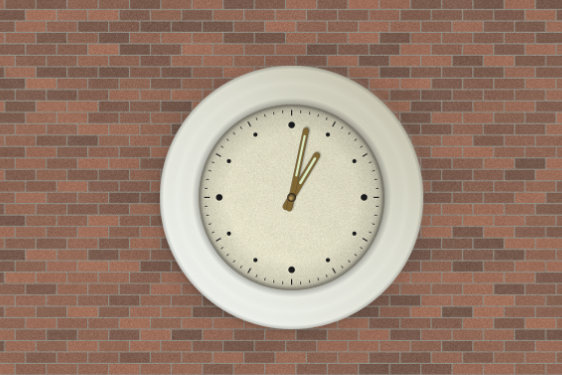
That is 1h02
